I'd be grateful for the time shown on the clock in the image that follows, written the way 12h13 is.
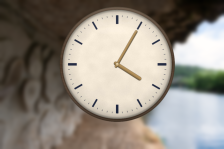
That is 4h05
